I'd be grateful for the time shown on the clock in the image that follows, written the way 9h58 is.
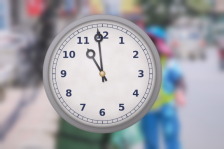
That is 10h59
